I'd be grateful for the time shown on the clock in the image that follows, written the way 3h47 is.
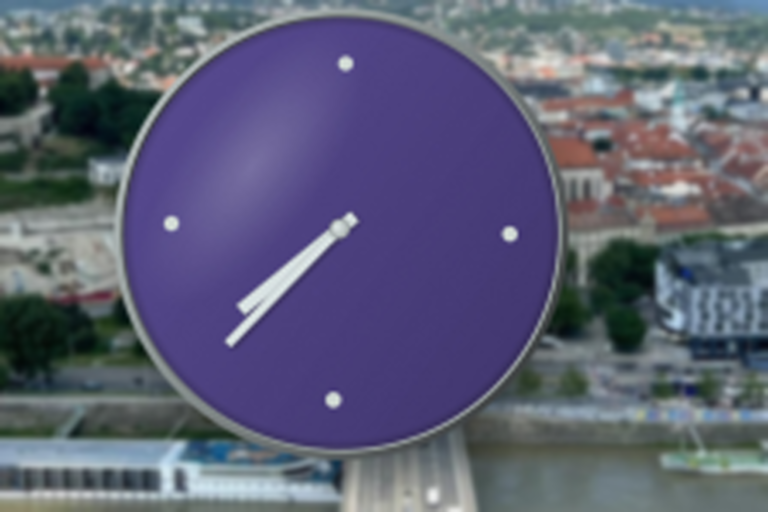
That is 7h37
